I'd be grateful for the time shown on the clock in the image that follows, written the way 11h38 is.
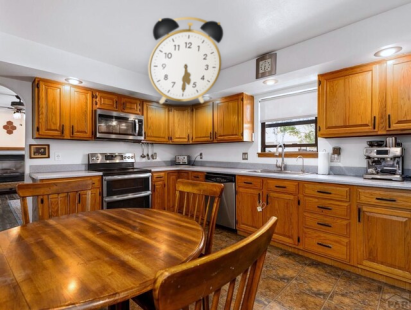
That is 5h30
